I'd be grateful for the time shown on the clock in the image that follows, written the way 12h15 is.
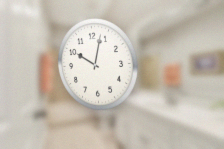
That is 10h03
